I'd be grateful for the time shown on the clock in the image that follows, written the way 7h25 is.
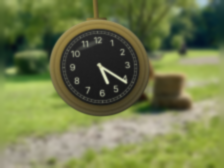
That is 5h21
